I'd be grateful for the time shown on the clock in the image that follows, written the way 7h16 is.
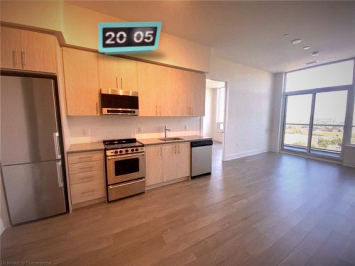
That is 20h05
